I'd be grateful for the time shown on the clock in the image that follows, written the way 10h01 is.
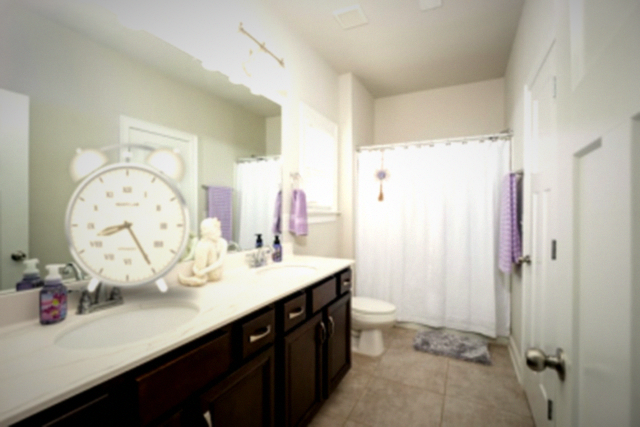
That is 8h25
